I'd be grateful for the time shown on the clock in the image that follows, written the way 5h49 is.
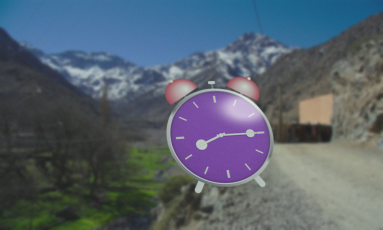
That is 8h15
